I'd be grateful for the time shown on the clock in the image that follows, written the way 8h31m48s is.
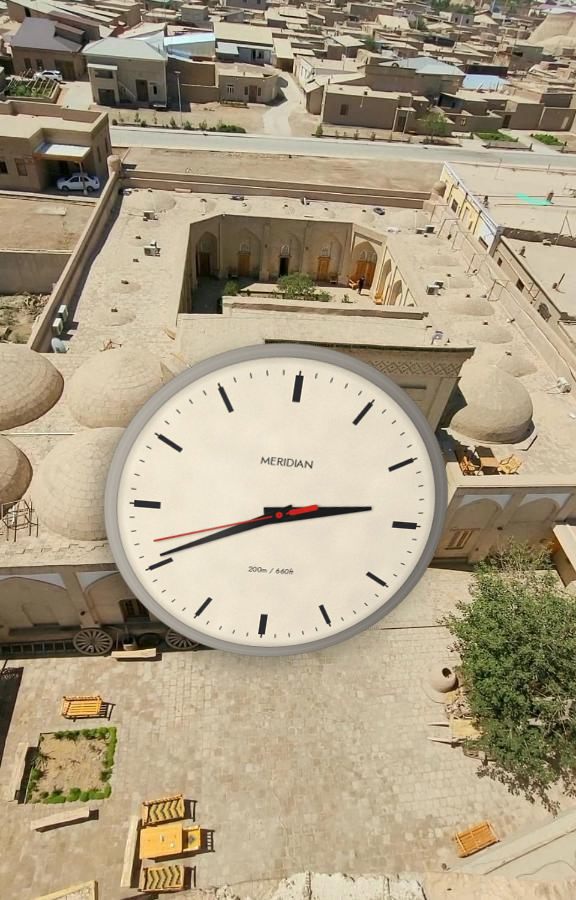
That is 2h40m42s
